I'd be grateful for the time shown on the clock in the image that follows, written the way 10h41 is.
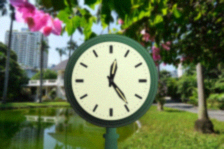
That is 12h24
